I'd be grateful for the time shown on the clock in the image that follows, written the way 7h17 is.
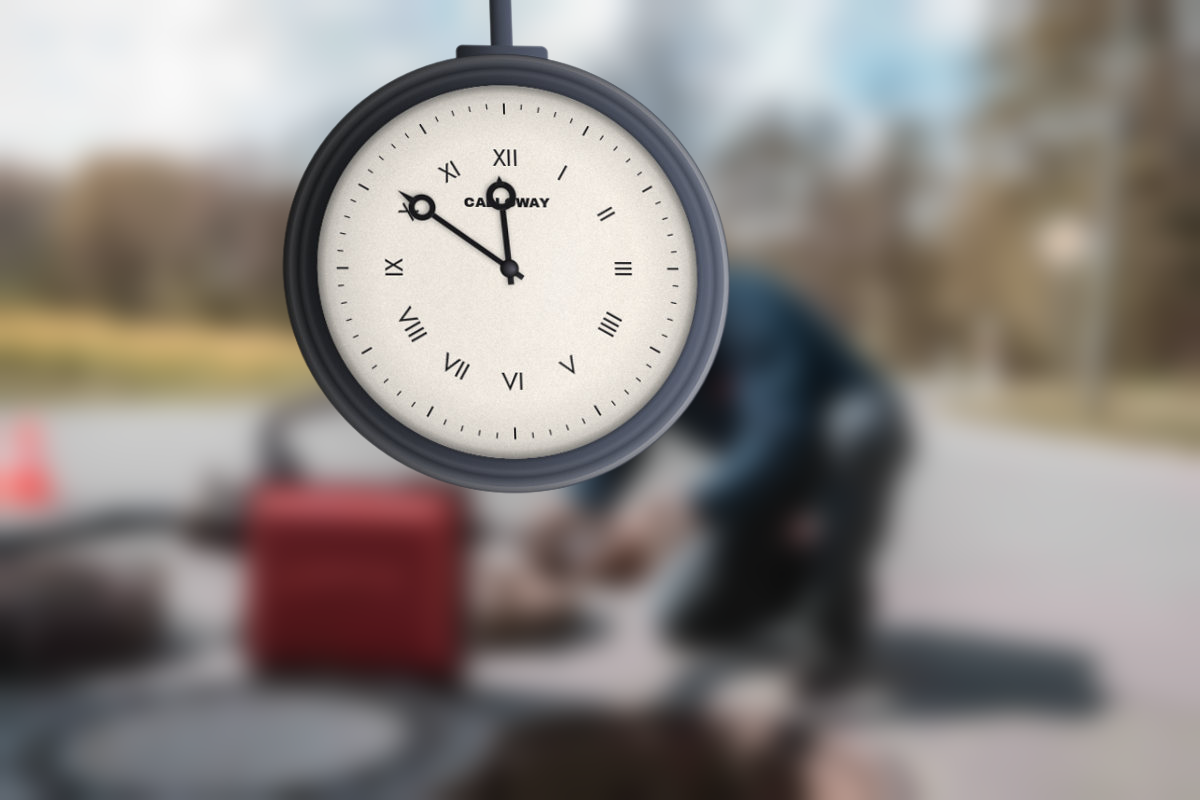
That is 11h51
